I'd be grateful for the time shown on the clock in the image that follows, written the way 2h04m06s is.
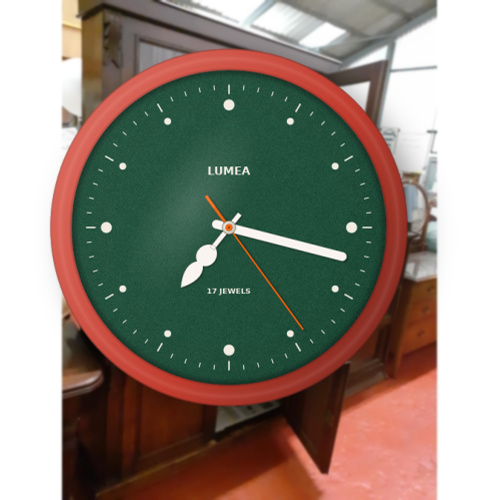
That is 7h17m24s
